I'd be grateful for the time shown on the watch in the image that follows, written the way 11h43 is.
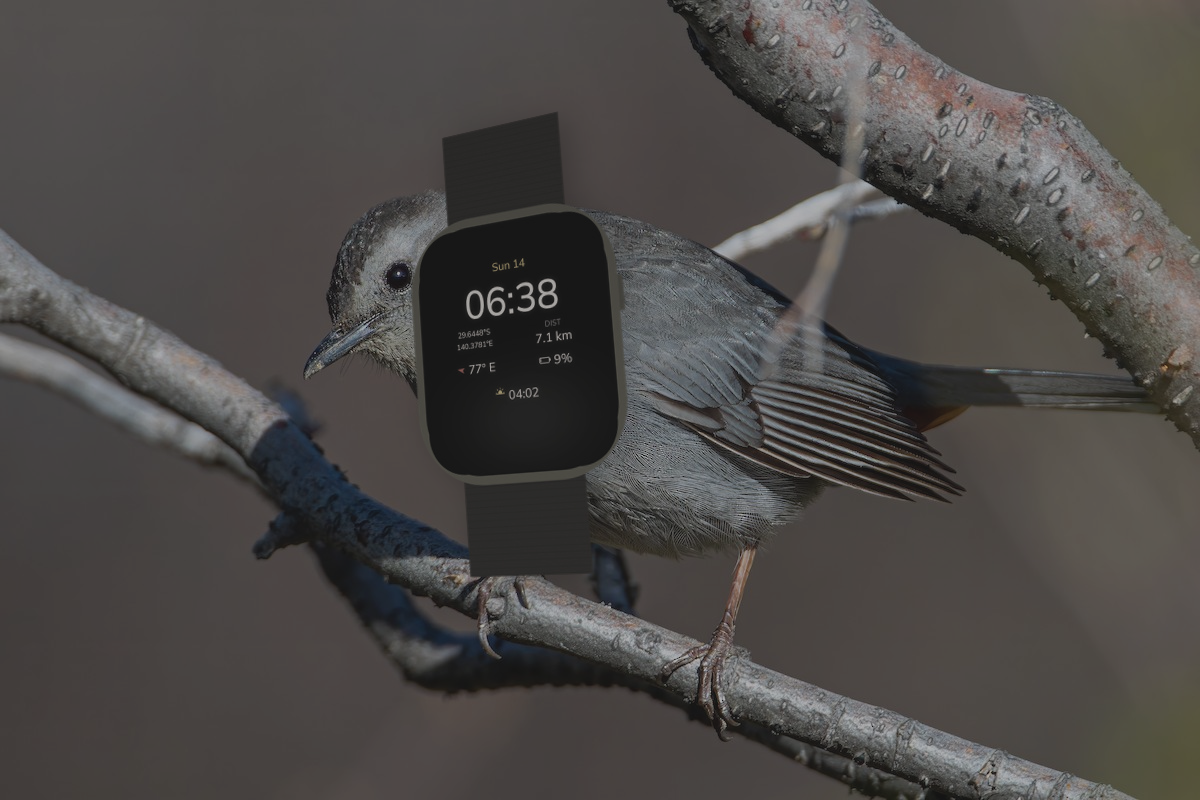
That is 6h38
